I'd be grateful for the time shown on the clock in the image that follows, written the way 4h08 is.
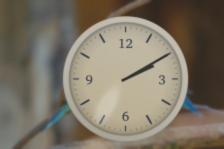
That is 2h10
